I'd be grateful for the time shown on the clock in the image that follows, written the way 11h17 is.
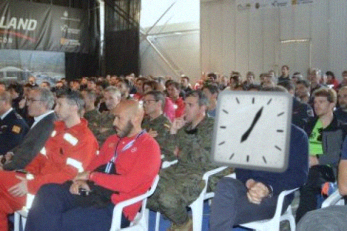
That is 7h04
